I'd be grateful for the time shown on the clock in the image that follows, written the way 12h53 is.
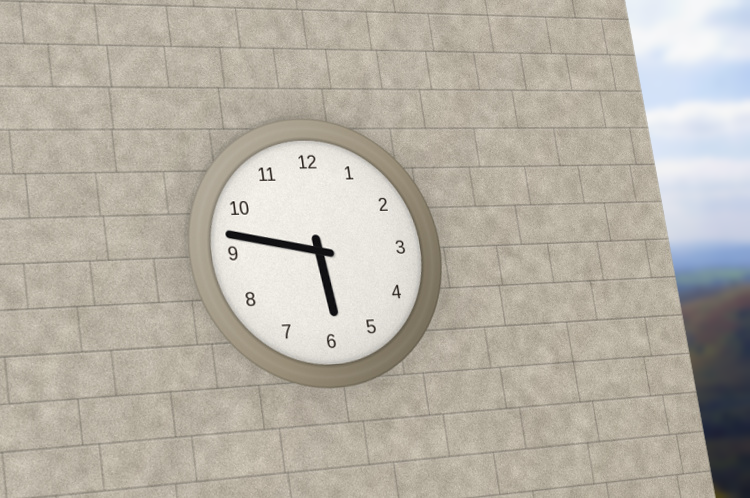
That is 5h47
